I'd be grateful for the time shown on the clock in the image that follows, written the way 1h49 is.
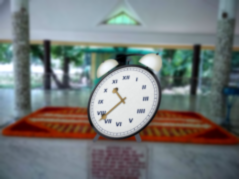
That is 10h38
